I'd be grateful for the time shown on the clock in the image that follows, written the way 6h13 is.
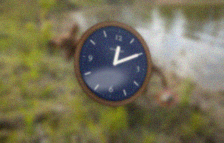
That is 12h10
